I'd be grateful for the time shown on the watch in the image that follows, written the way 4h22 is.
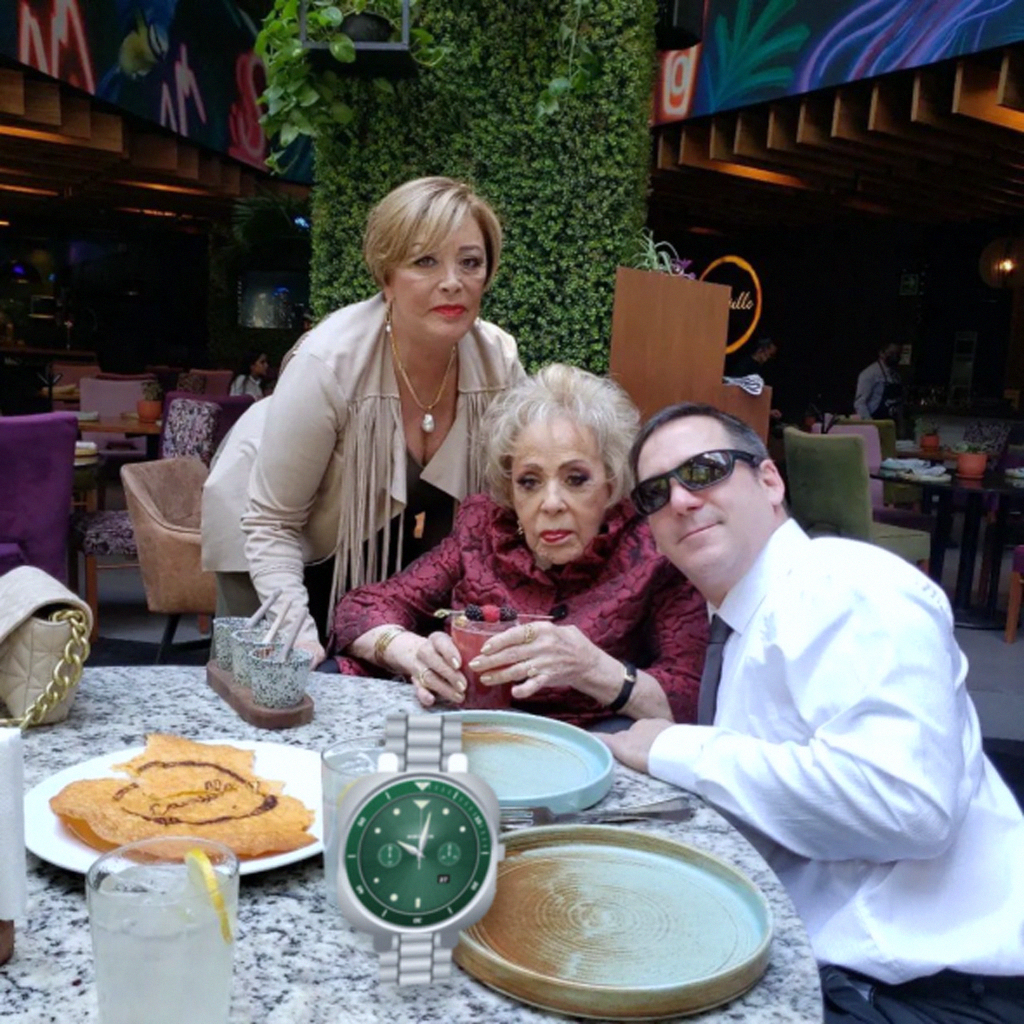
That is 10h02
